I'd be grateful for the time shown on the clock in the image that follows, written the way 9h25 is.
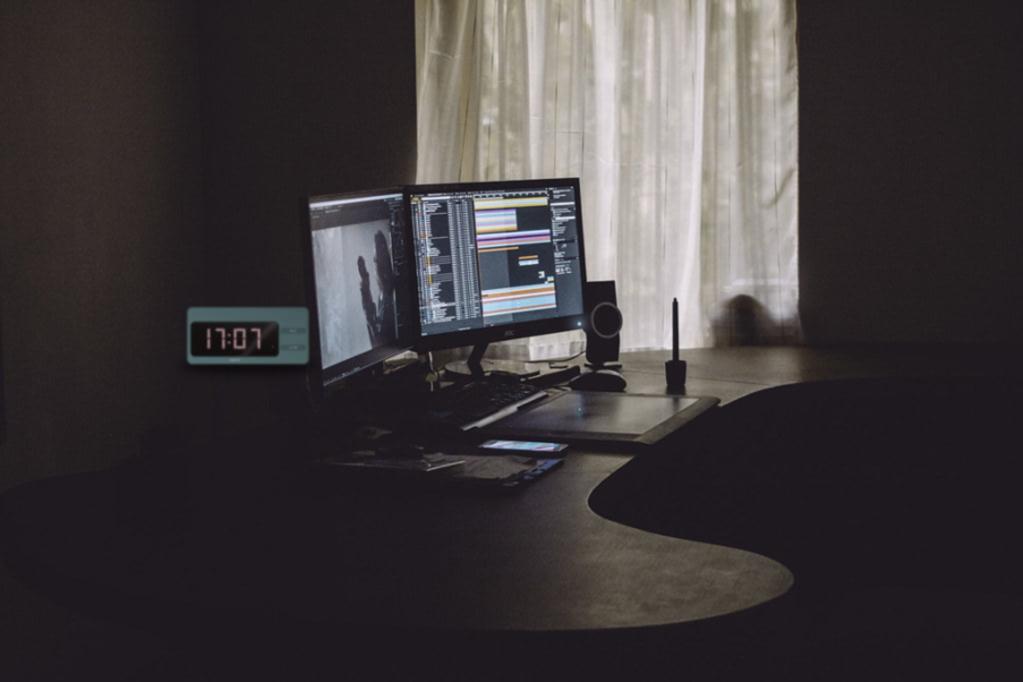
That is 17h07
